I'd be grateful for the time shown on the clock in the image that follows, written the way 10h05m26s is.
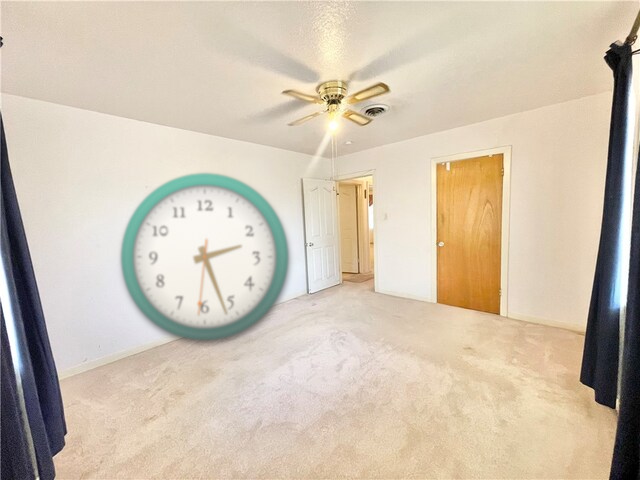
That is 2h26m31s
